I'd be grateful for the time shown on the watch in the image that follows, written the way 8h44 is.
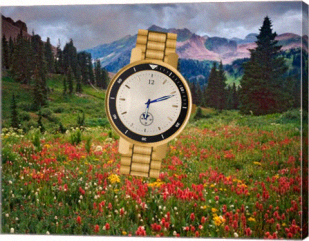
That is 6h11
